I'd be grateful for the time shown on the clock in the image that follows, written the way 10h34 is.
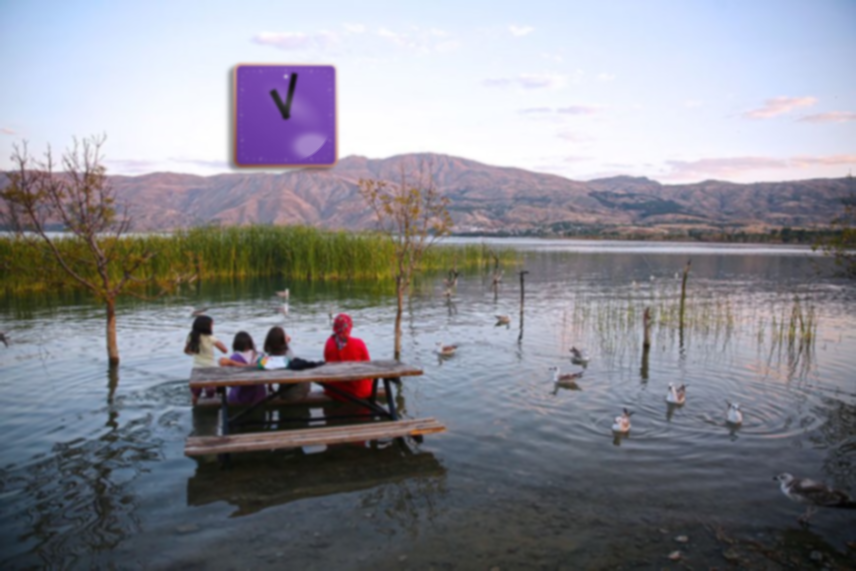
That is 11h02
